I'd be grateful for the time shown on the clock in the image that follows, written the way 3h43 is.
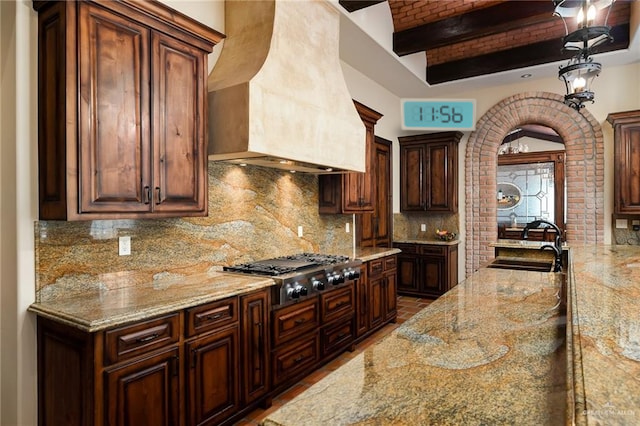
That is 11h56
